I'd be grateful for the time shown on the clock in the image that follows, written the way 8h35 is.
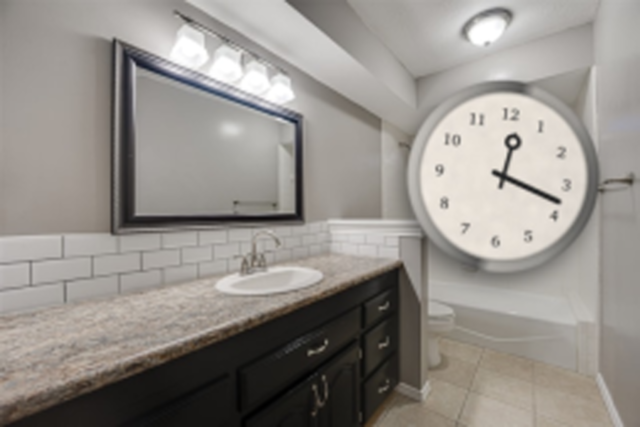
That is 12h18
